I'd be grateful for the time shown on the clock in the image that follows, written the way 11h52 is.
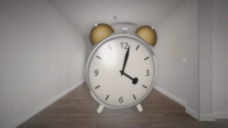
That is 4h02
